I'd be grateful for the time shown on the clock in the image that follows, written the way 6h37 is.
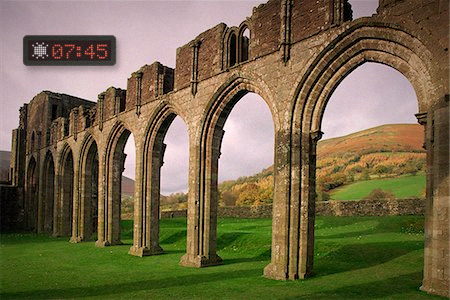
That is 7h45
